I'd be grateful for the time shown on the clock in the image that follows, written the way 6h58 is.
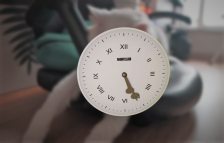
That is 5h26
